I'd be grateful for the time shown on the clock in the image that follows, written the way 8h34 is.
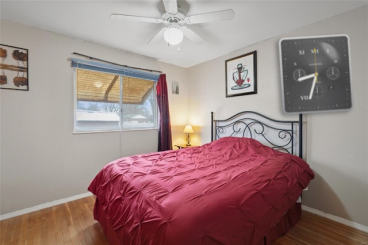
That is 8h33
